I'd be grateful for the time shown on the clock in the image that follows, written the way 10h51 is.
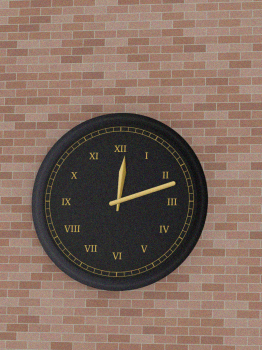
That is 12h12
